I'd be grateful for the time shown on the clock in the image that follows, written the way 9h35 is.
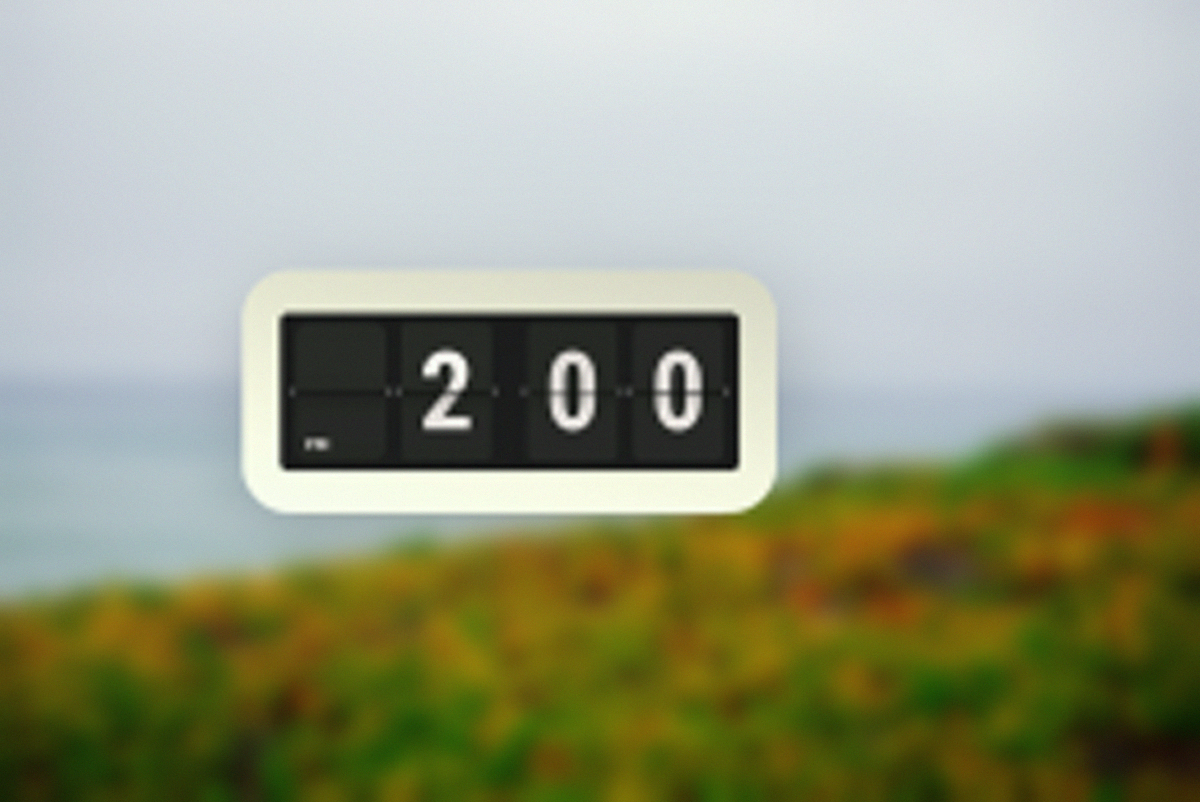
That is 2h00
